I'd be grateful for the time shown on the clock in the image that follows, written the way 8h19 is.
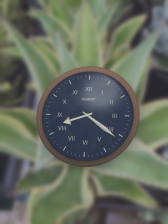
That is 8h21
